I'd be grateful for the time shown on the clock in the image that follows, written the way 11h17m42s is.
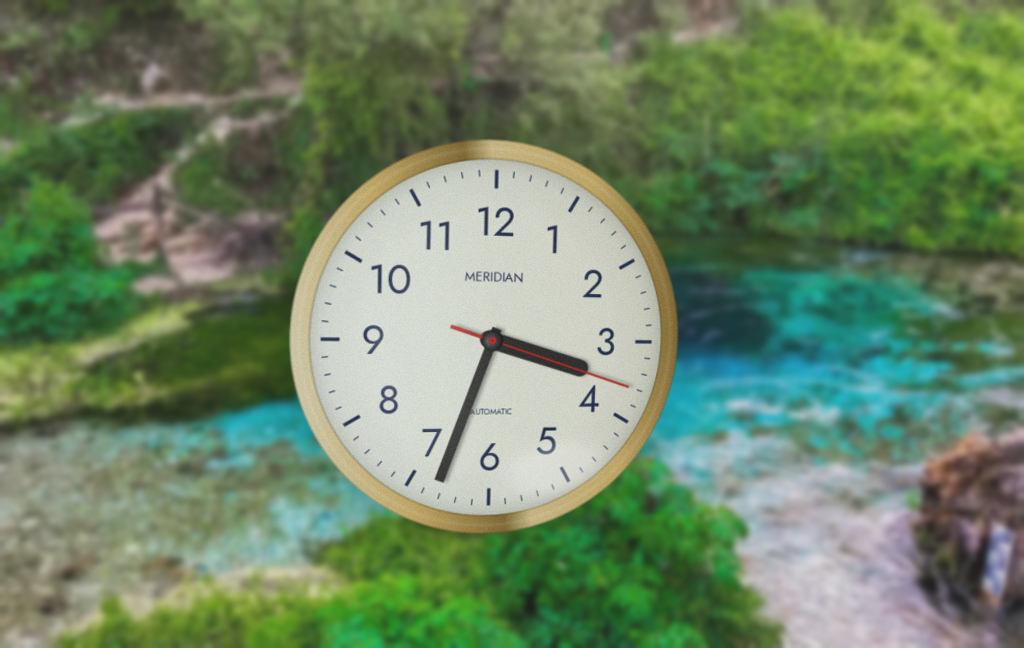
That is 3h33m18s
